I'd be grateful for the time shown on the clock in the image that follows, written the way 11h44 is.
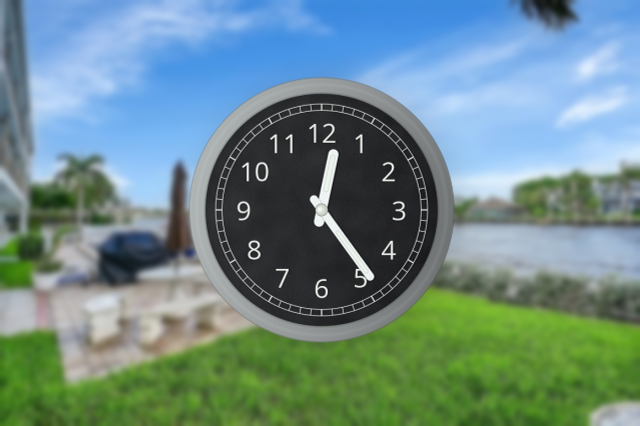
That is 12h24
